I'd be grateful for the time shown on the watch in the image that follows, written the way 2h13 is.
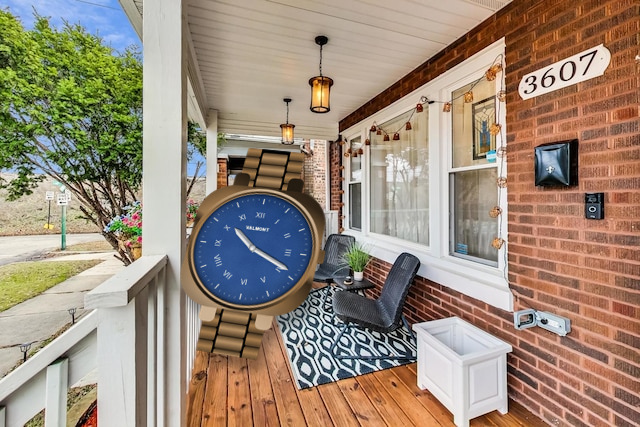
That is 10h19
